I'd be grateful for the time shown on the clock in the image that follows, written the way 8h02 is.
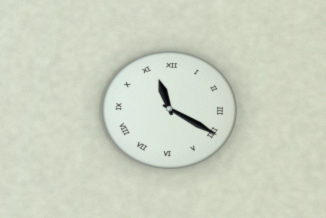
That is 11h20
